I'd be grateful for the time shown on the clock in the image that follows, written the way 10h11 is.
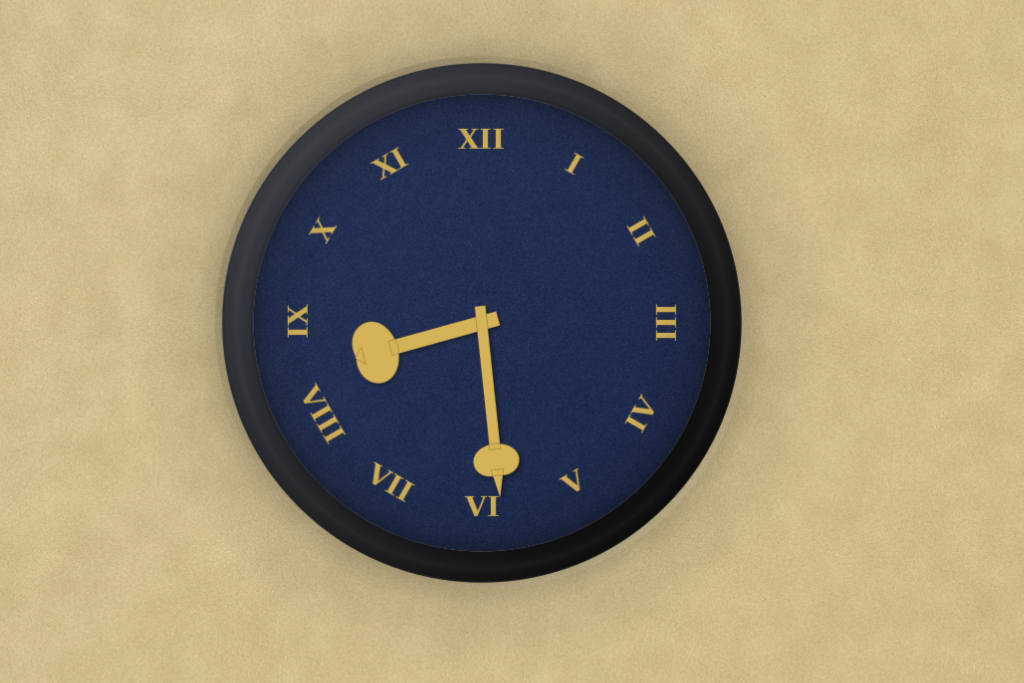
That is 8h29
